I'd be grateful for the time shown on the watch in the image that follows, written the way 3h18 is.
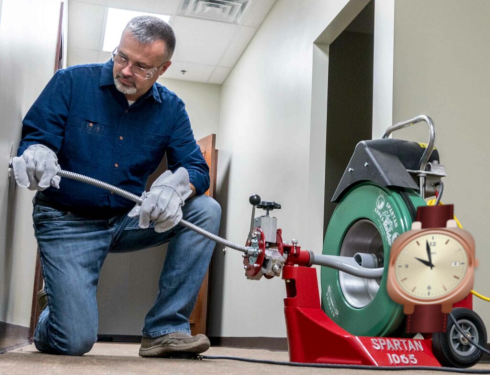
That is 9h58
